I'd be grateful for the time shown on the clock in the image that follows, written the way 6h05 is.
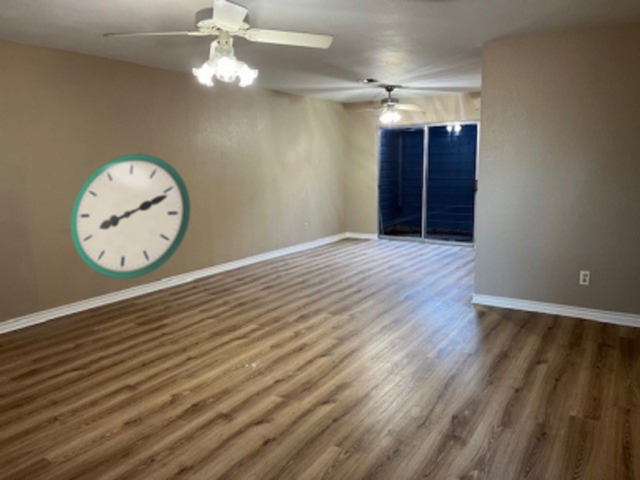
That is 8h11
